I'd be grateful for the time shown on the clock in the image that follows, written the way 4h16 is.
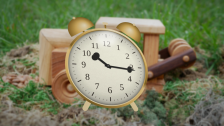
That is 10h16
